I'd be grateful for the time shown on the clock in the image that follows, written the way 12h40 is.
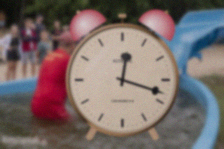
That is 12h18
